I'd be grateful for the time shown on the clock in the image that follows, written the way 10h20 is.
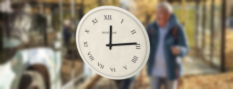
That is 12h14
